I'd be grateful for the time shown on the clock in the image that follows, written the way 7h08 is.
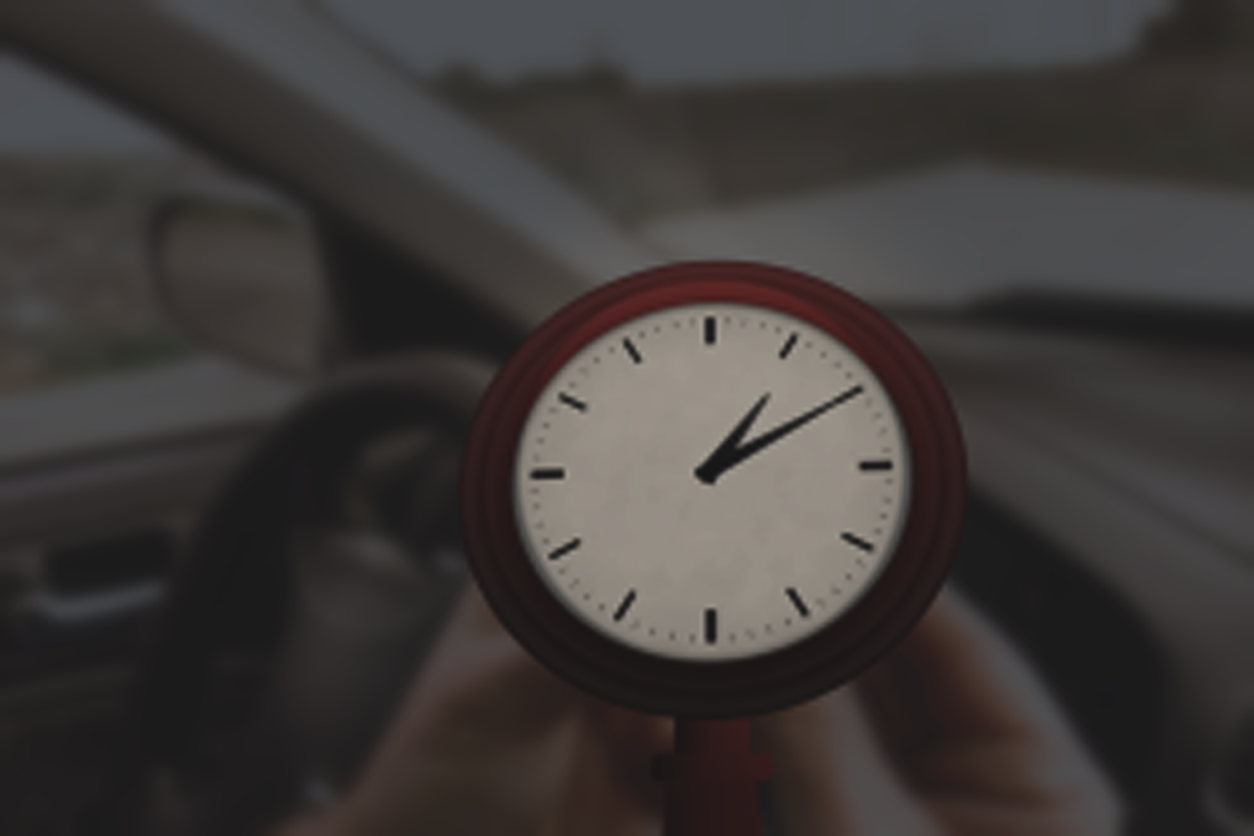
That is 1h10
